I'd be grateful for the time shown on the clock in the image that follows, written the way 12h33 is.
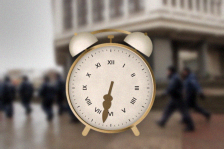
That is 6h32
